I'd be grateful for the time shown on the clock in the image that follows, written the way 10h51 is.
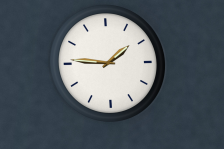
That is 1h46
